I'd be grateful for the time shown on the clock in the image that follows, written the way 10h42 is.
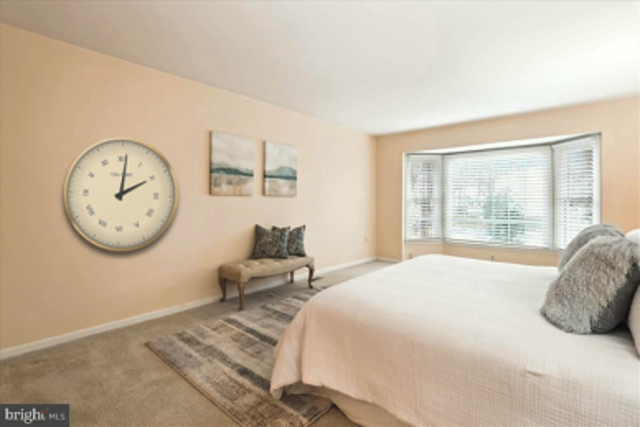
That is 2h01
